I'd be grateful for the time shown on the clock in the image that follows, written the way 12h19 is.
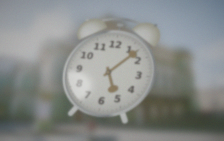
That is 5h07
